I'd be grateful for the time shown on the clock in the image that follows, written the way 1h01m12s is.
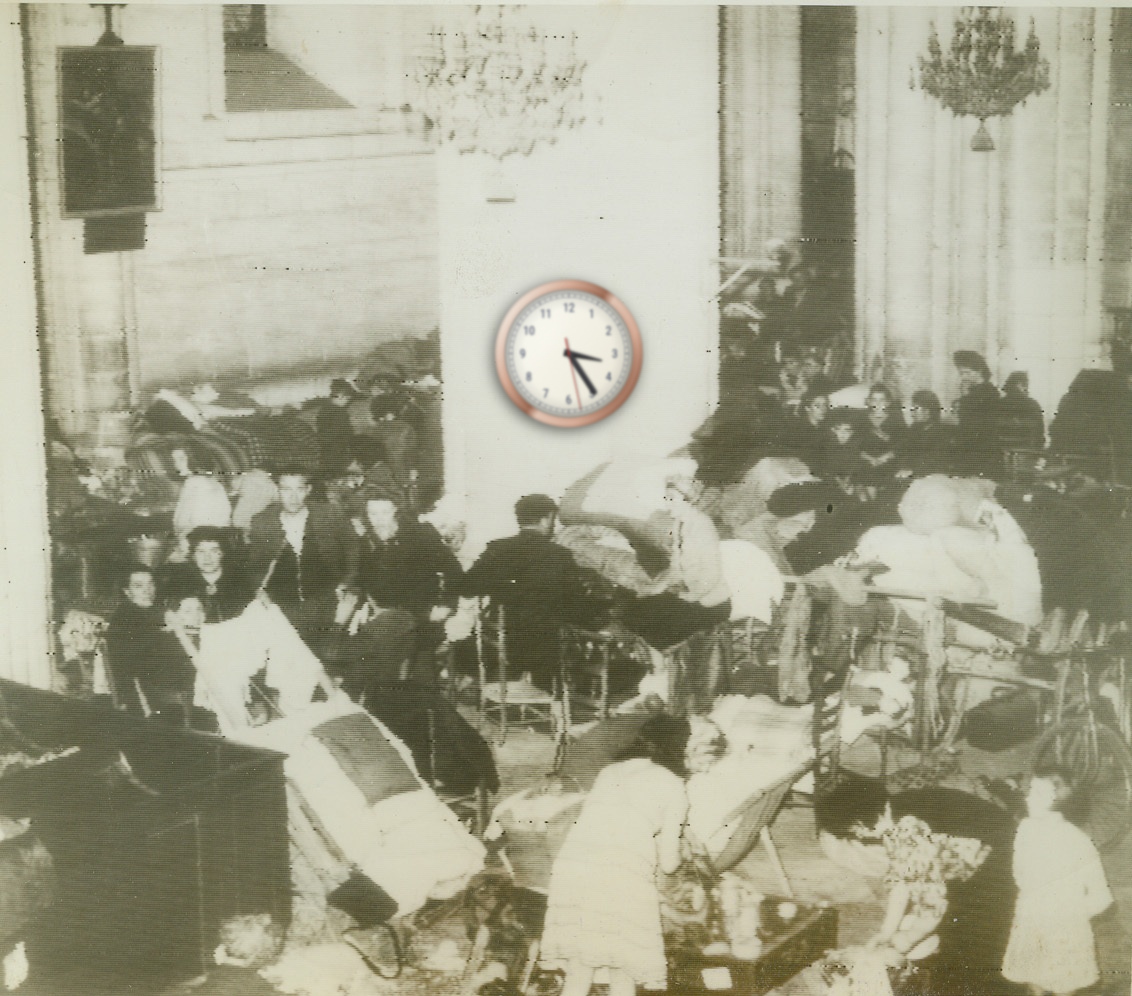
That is 3h24m28s
